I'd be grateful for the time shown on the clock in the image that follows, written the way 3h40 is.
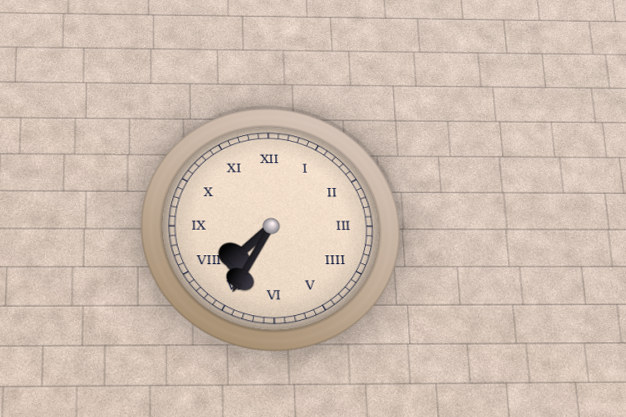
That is 7h35
